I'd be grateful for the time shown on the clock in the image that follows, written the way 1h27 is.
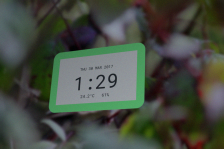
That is 1h29
